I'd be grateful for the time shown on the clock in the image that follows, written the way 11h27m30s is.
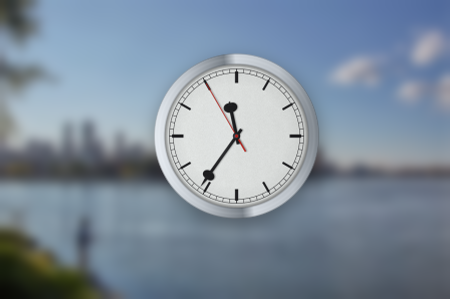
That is 11h35m55s
